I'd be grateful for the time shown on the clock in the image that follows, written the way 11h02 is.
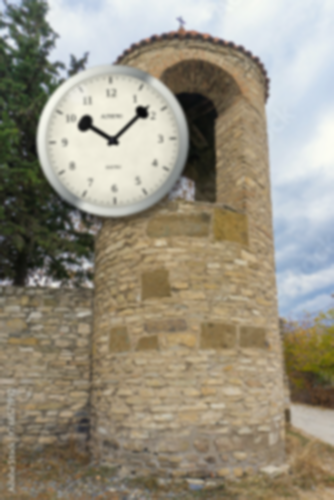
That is 10h08
